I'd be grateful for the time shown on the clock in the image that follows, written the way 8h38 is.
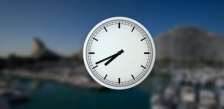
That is 7h41
